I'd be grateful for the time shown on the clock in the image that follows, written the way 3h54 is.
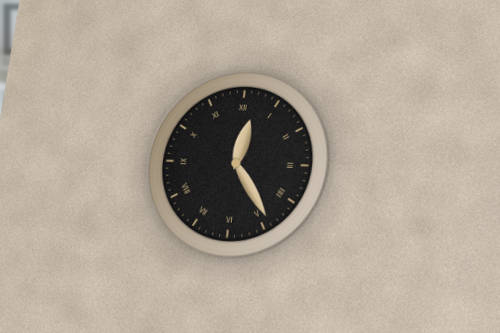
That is 12h24
